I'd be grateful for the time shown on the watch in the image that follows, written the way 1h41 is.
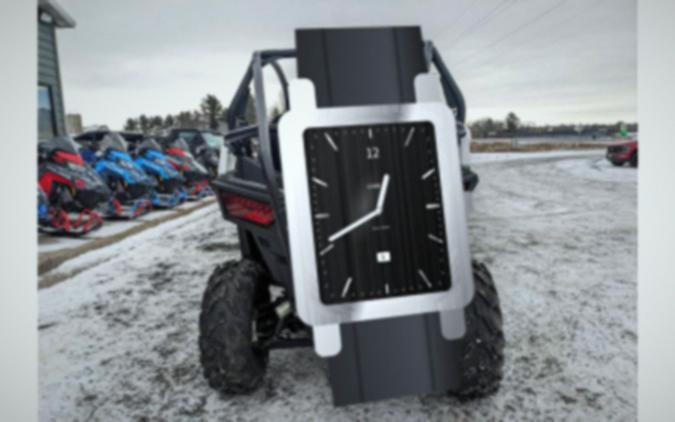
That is 12h41
